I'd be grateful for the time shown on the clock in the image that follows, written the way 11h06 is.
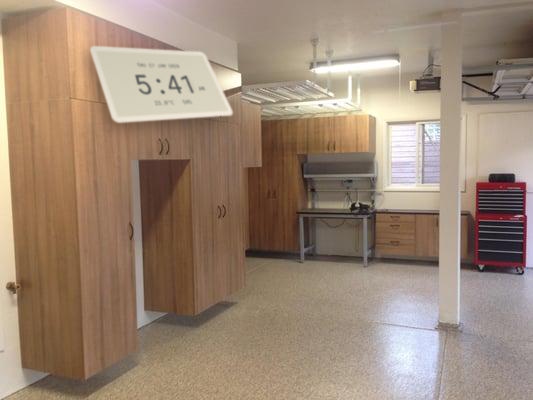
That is 5h41
